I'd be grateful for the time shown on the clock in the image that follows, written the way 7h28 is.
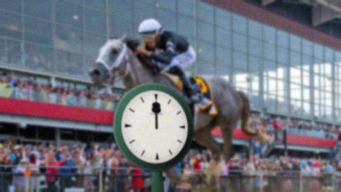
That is 12h00
